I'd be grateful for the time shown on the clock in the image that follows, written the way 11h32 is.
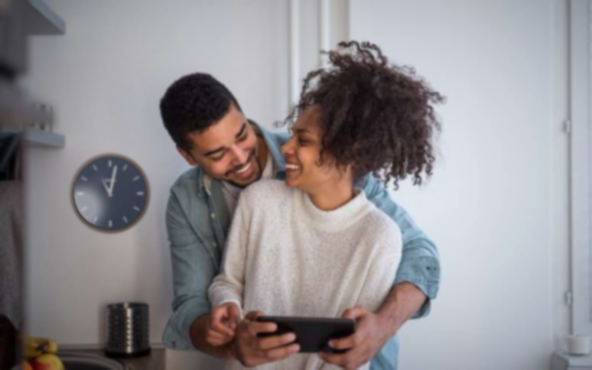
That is 11h02
